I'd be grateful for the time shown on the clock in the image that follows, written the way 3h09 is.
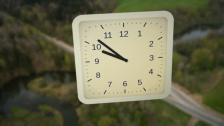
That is 9h52
